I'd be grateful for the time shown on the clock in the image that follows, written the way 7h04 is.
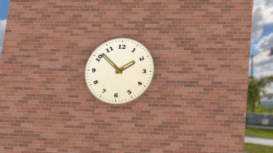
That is 1h52
